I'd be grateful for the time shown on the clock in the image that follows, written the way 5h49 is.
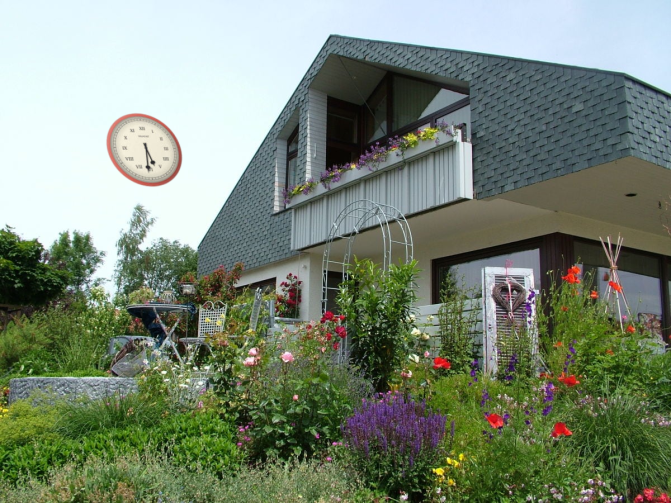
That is 5h31
